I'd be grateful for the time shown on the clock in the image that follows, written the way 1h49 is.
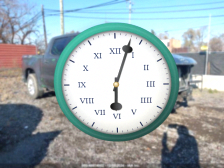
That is 6h03
